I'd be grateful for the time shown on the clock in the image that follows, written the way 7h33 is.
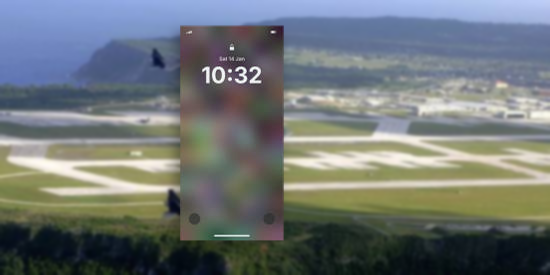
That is 10h32
